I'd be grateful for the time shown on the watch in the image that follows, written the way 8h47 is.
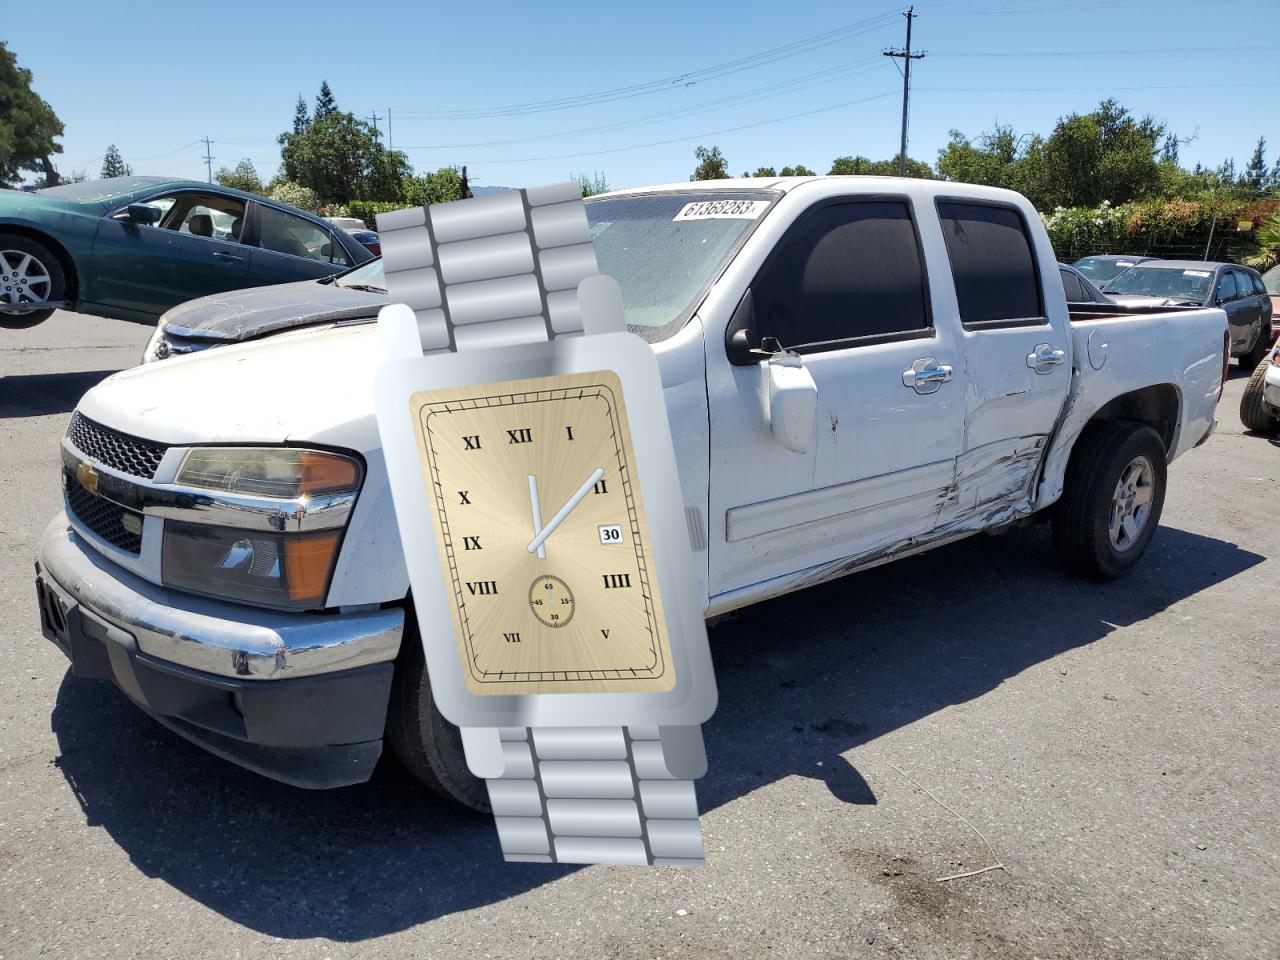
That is 12h09
